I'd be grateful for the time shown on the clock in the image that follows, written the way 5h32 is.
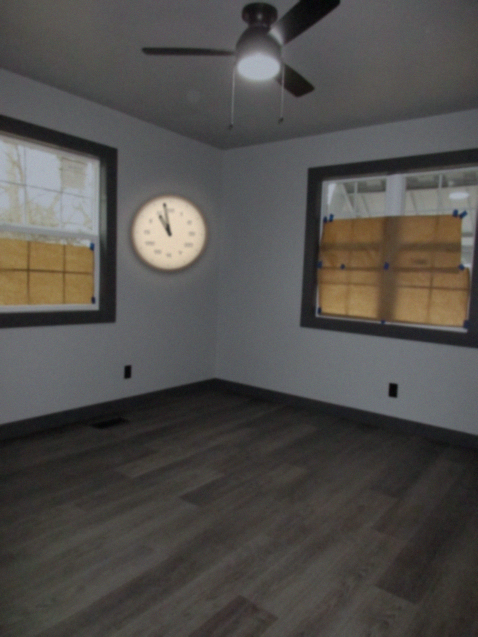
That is 10h58
